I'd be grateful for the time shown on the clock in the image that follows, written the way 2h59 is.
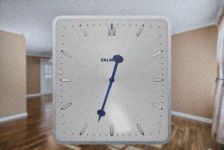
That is 12h33
